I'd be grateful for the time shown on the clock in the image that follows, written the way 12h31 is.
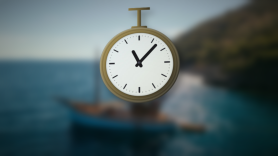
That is 11h07
